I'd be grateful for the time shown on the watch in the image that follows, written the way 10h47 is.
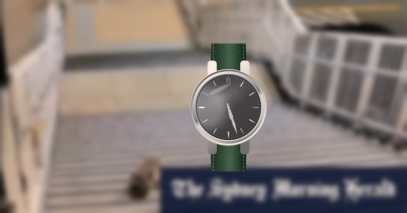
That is 5h27
